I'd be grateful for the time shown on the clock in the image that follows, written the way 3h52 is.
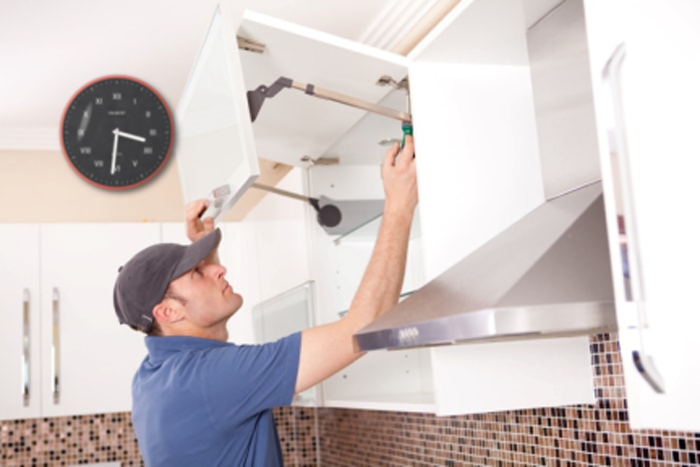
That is 3h31
